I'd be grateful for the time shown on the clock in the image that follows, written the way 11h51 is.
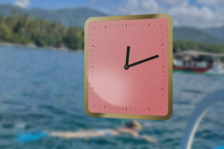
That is 12h12
